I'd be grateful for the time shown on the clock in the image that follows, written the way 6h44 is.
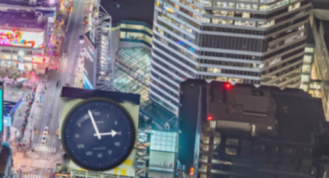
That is 2h57
